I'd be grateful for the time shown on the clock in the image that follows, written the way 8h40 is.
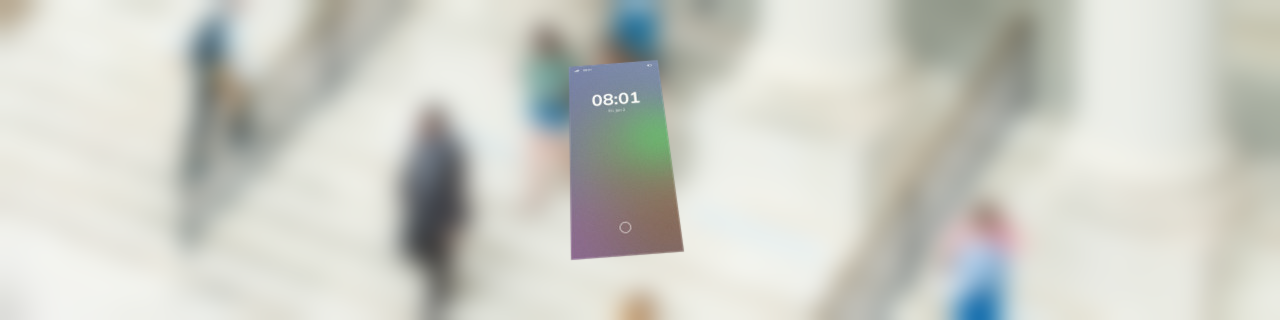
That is 8h01
